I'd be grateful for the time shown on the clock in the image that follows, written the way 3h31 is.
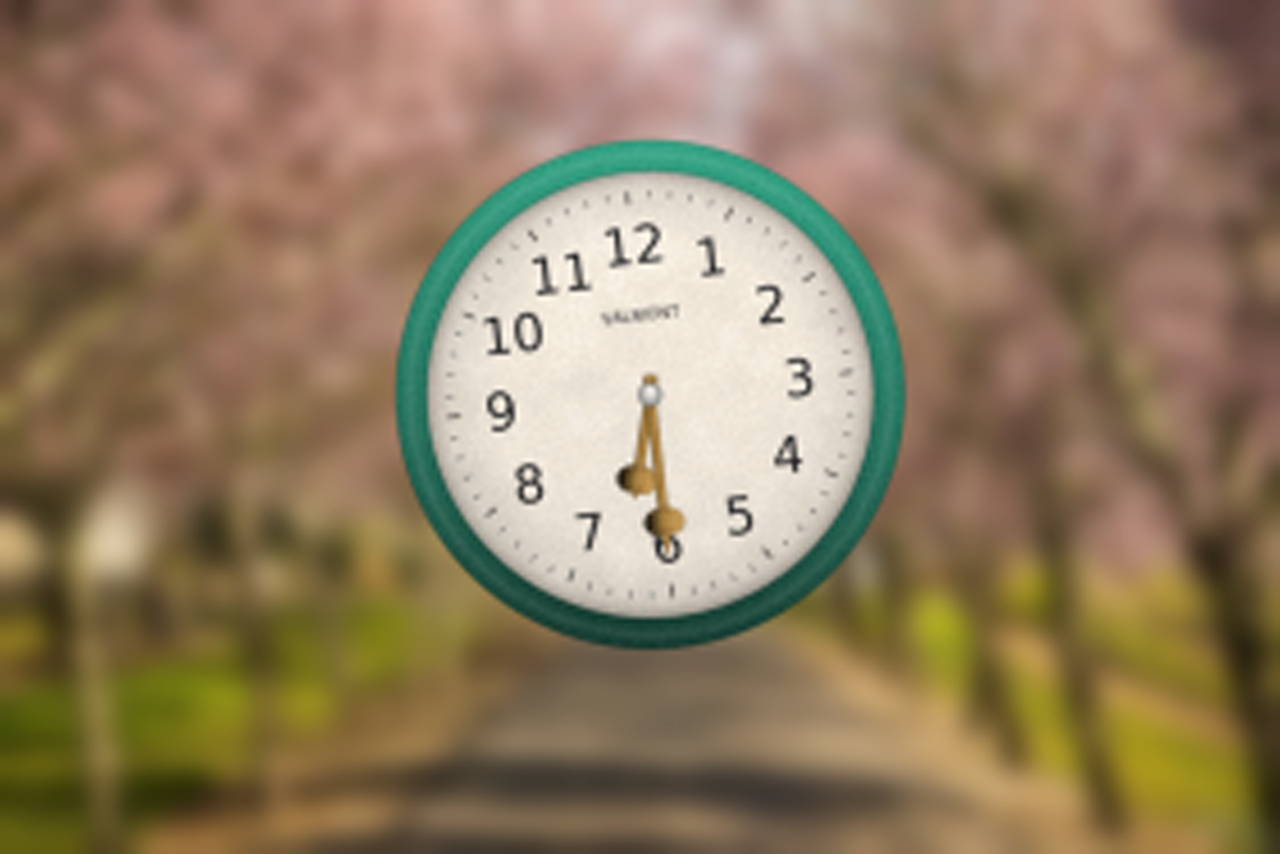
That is 6h30
